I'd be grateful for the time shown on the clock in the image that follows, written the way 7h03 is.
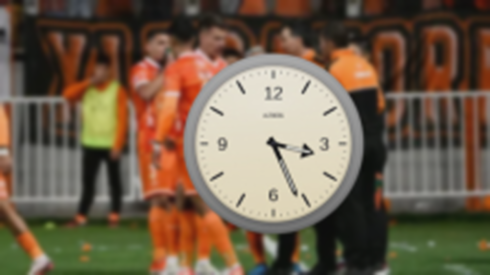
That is 3h26
